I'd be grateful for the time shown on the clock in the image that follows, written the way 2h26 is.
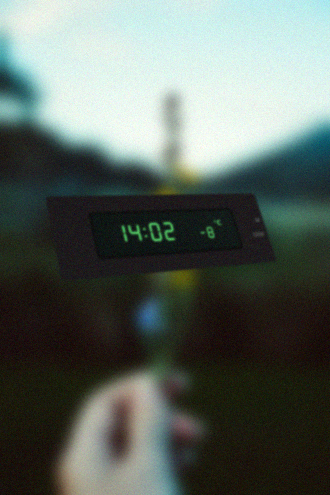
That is 14h02
